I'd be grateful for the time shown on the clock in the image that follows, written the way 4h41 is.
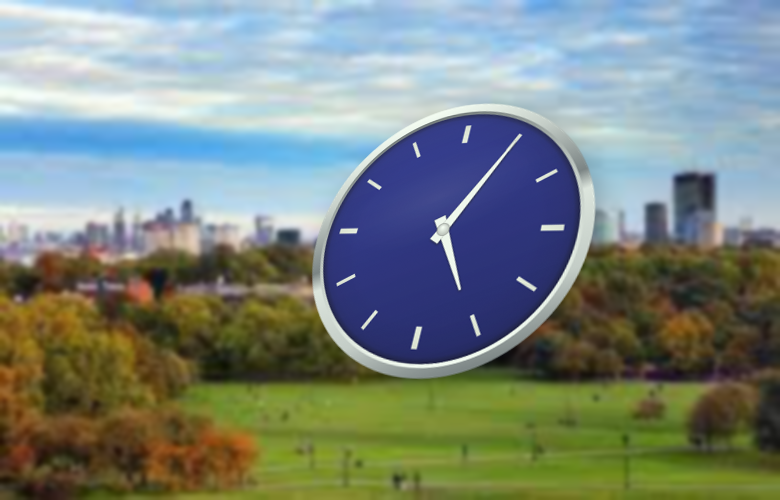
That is 5h05
